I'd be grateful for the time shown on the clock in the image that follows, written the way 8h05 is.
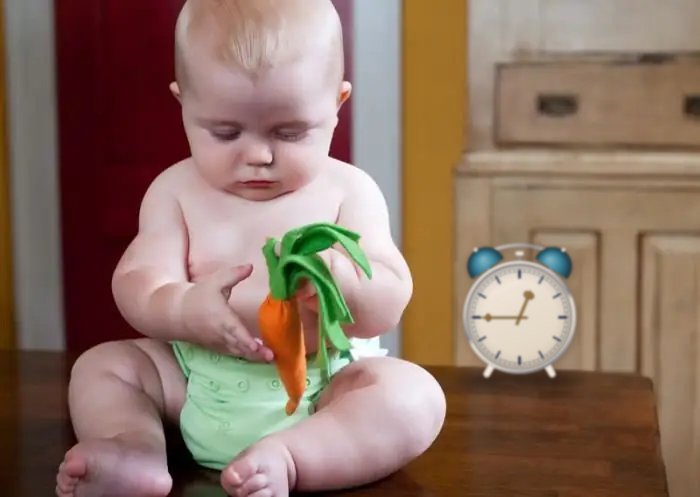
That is 12h45
